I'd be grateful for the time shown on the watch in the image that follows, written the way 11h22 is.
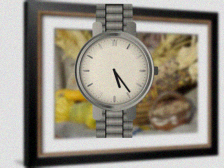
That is 5h24
